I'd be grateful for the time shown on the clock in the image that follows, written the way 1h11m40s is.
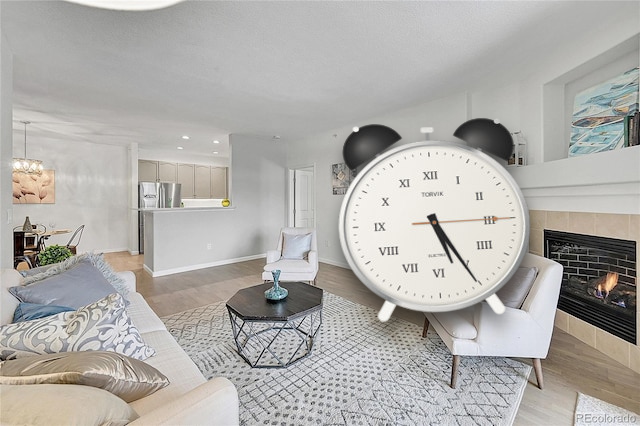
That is 5h25m15s
